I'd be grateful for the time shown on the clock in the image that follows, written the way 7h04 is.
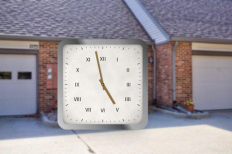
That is 4h58
